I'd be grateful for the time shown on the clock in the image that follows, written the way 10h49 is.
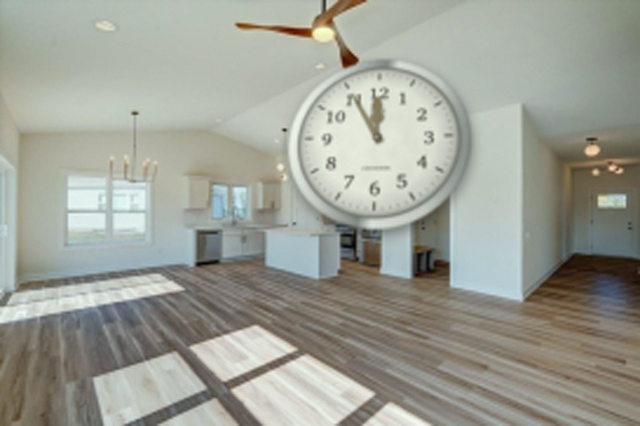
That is 11h55
